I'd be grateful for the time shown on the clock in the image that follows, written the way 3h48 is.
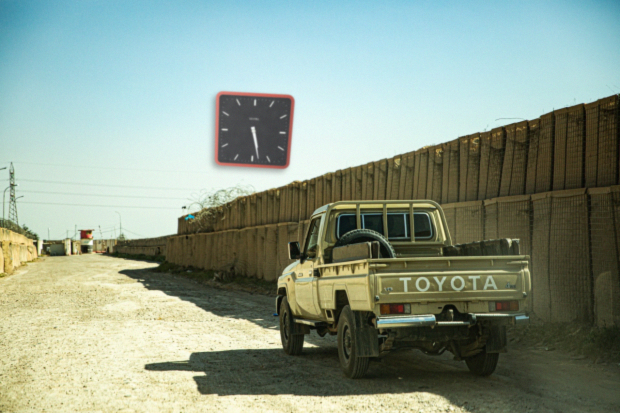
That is 5h28
